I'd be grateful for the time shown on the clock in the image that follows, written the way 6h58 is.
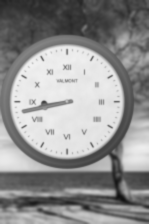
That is 8h43
